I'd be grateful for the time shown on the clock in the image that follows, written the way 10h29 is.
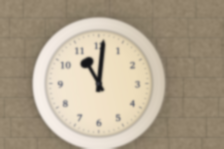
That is 11h01
